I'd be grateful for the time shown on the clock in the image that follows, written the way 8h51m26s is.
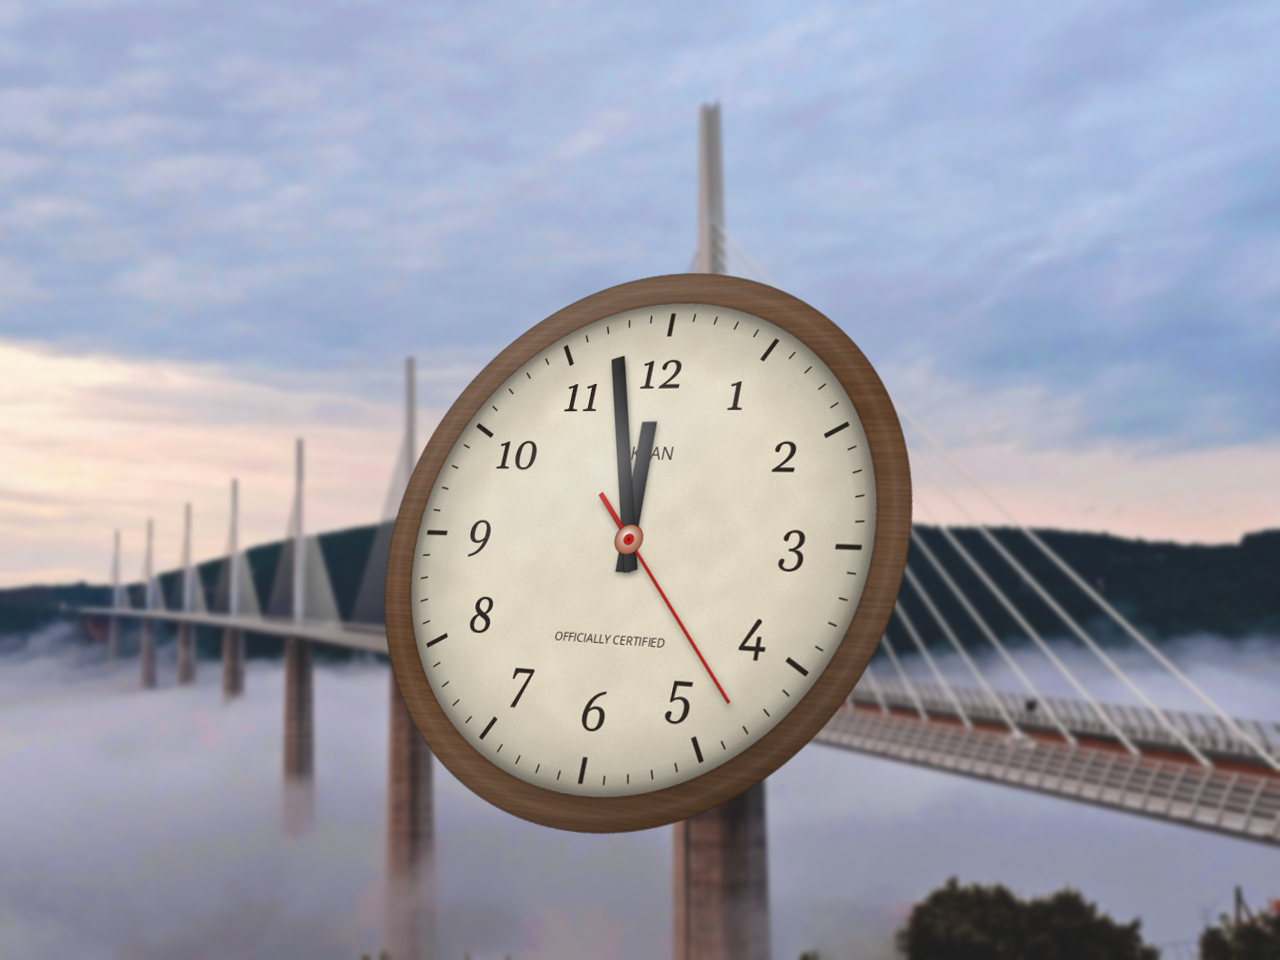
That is 11h57m23s
